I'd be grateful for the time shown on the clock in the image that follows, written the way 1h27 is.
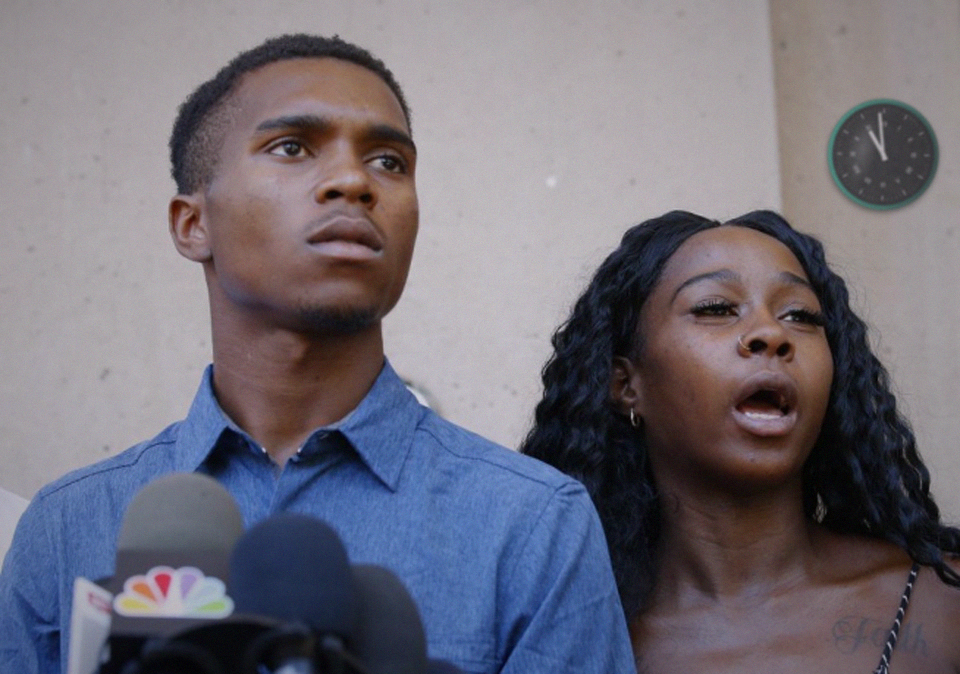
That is 10h59
